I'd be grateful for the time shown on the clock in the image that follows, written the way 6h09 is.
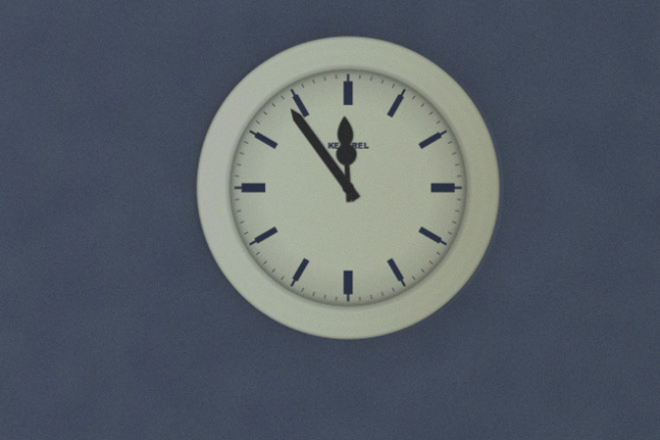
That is 11h54
